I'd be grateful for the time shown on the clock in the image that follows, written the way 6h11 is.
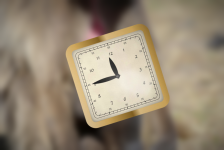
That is 11h45
